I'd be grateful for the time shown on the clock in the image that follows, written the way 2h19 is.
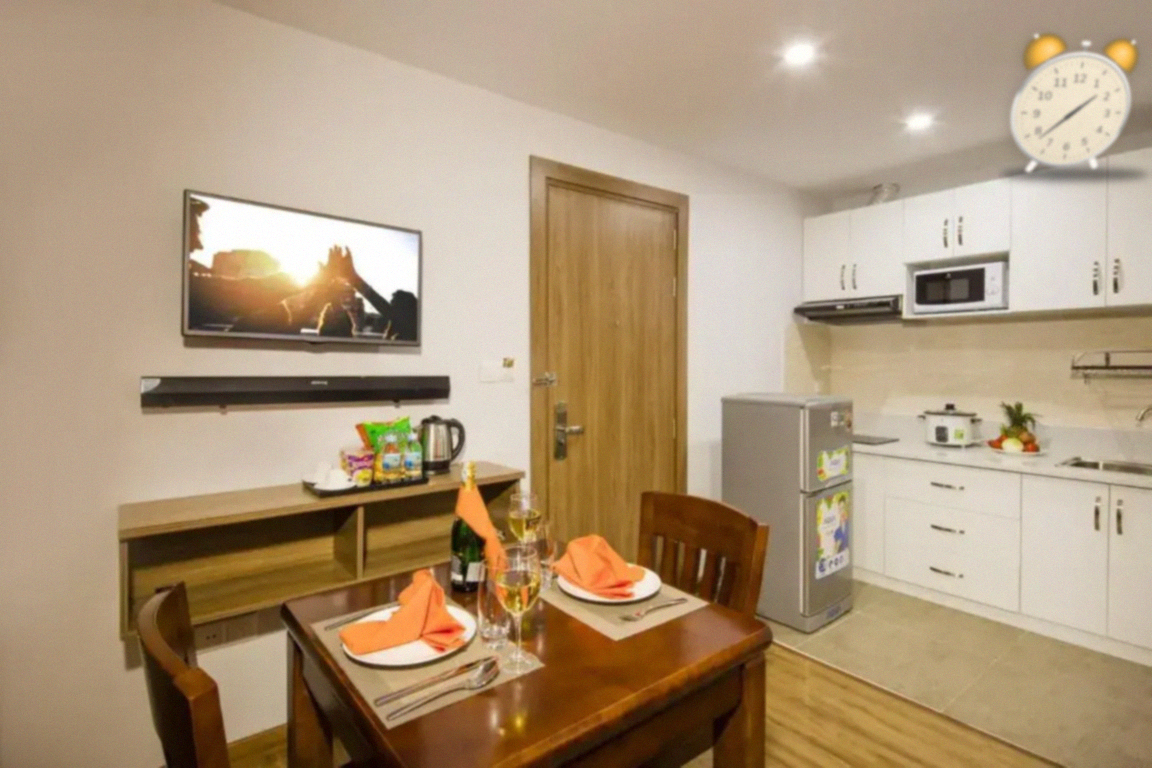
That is 1h38
